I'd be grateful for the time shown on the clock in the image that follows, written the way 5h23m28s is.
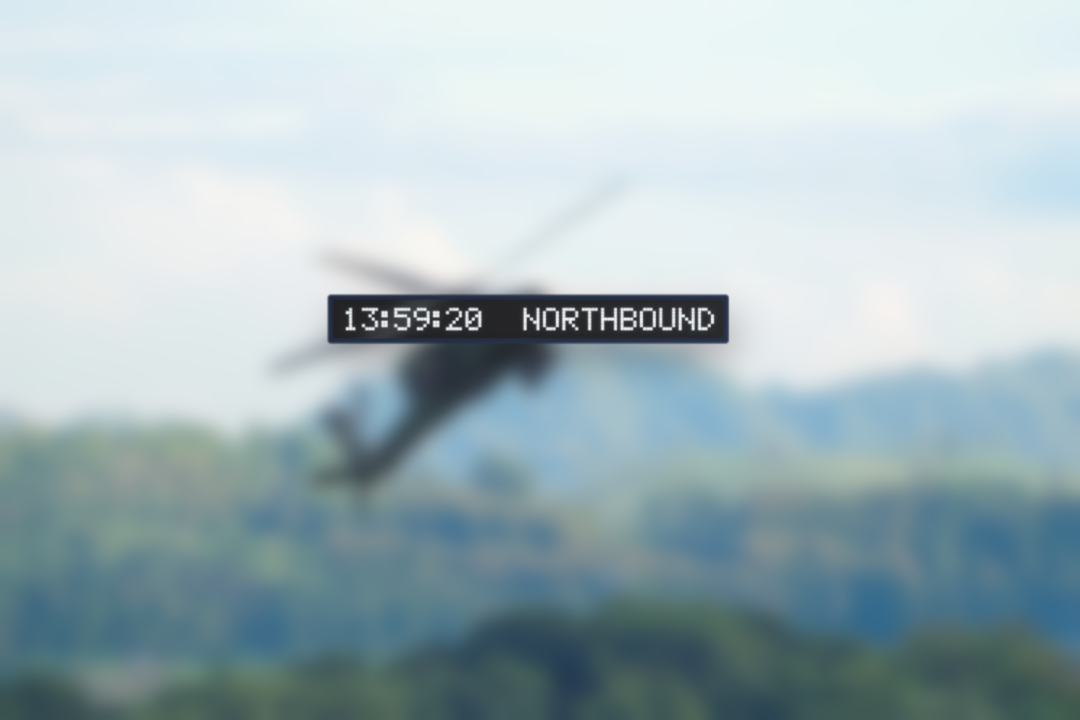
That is 13h59m20s
